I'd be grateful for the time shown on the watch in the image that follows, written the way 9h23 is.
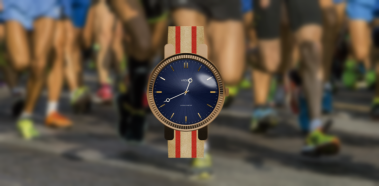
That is 12h41
